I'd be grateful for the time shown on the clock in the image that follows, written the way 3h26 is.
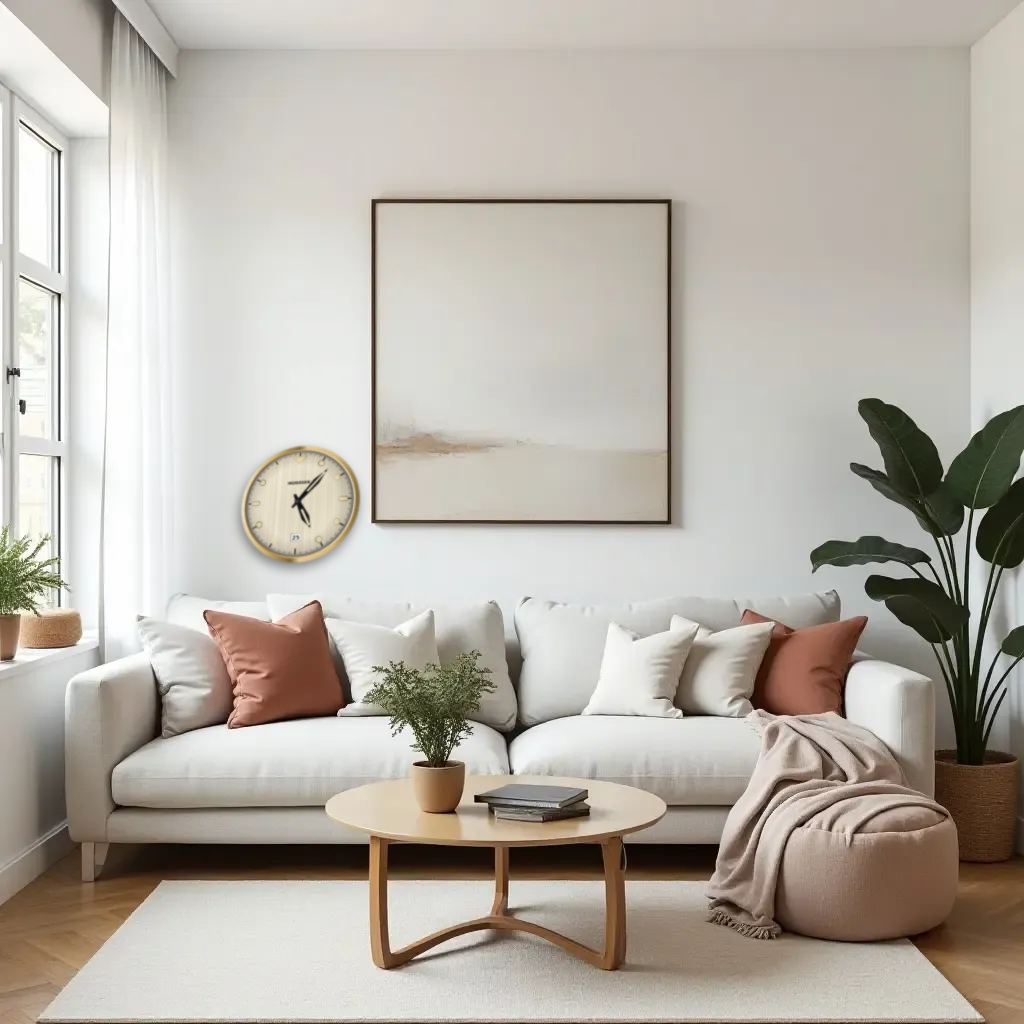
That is 5h07
